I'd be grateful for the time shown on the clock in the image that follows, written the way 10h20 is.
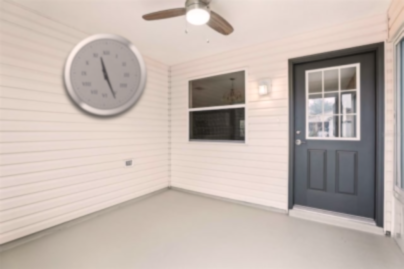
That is 11h26
